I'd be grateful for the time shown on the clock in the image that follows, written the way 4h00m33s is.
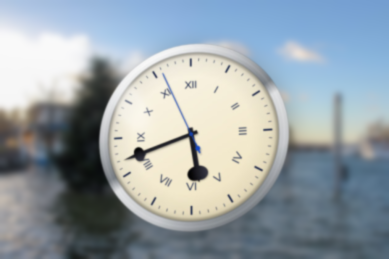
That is 5h41m56s
